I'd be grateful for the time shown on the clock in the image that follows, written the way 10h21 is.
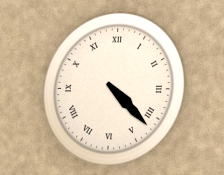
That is 4h22
